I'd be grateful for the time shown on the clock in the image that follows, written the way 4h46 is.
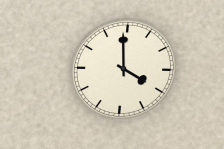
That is 3h59
